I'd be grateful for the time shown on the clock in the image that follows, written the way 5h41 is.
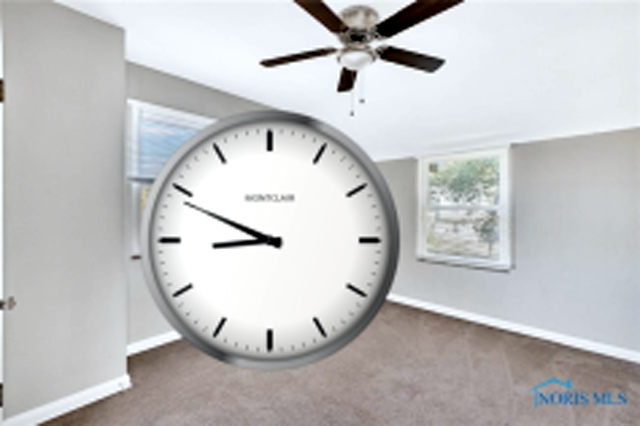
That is 8h49
